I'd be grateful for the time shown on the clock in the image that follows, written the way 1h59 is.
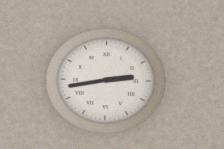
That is 2h43
